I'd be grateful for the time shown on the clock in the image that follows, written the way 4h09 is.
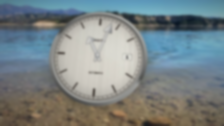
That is 11h03
